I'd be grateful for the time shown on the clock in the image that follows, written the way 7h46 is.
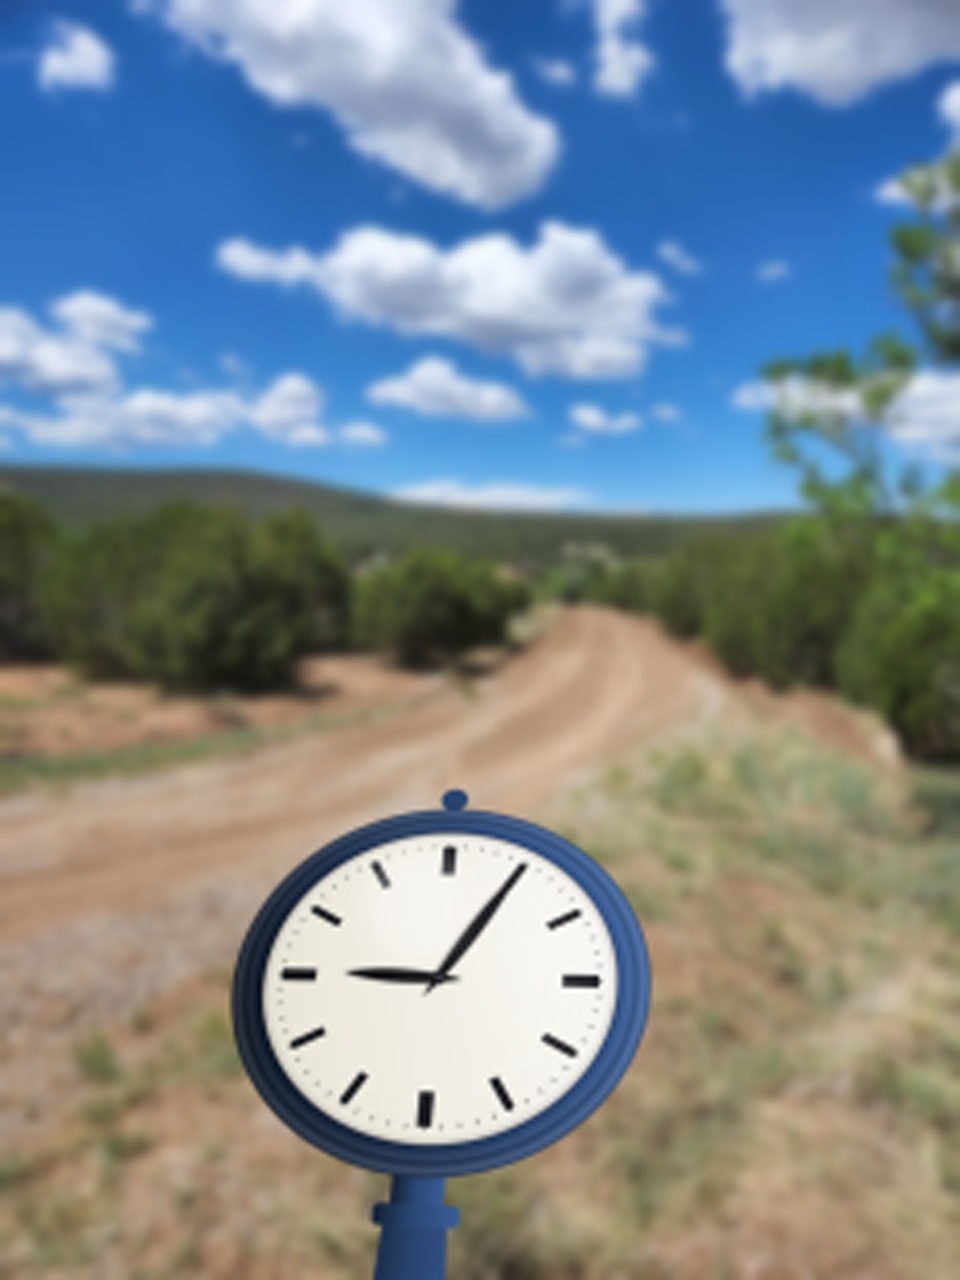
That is 9h05
